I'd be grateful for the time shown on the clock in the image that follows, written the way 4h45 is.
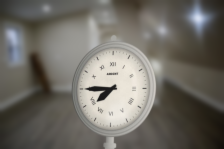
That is 7h45
